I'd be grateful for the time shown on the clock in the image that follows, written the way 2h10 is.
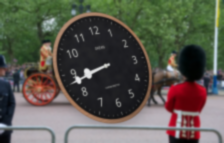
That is 8h43
